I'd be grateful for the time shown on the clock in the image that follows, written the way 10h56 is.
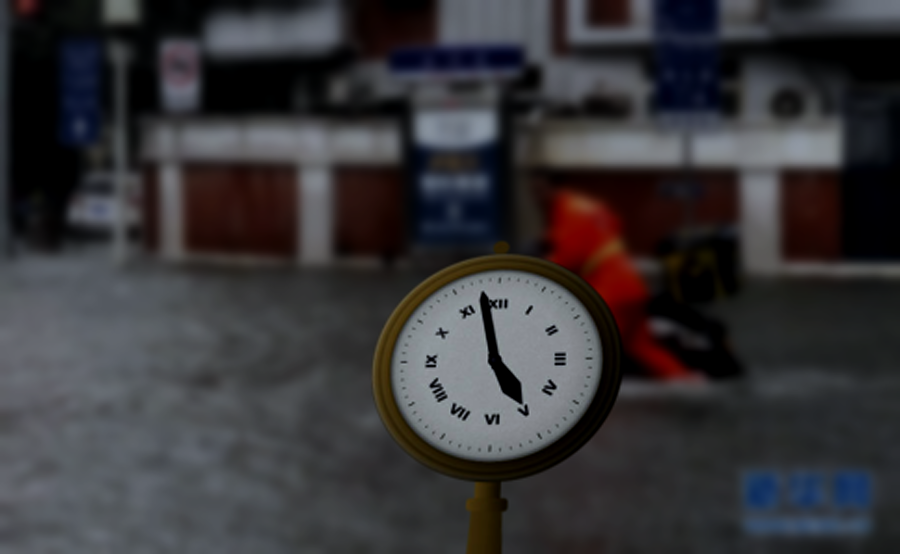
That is 4h58
